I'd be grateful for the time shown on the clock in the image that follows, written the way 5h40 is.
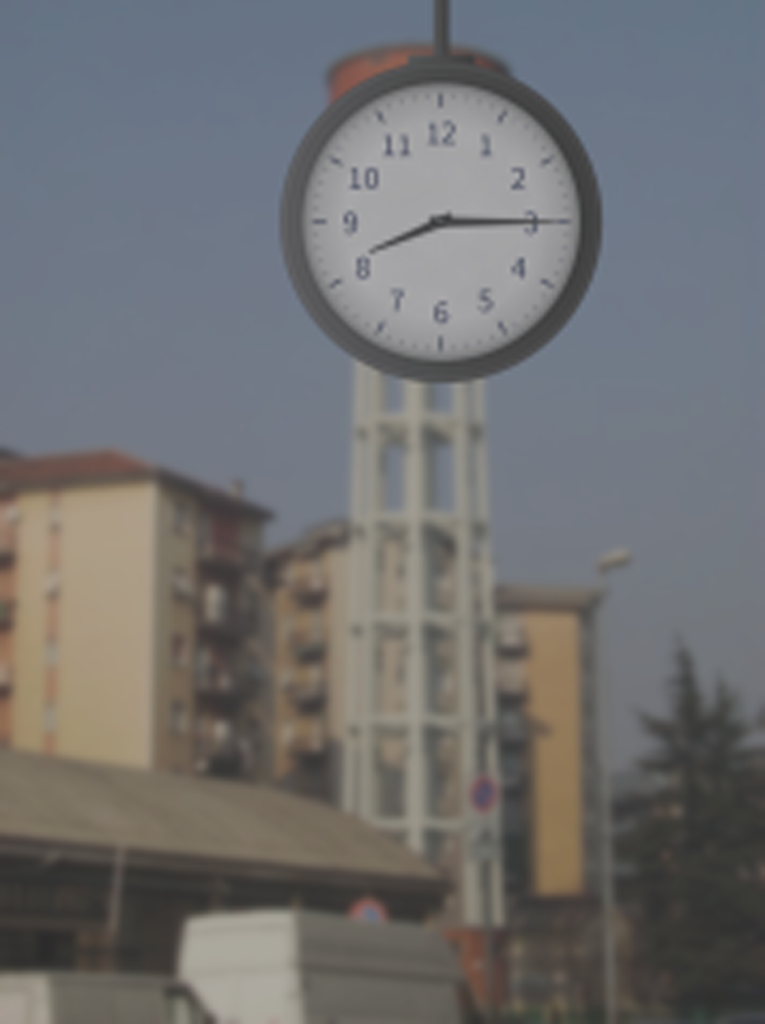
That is 8h15
